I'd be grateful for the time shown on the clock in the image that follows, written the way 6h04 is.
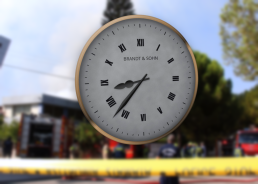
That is 8h37
